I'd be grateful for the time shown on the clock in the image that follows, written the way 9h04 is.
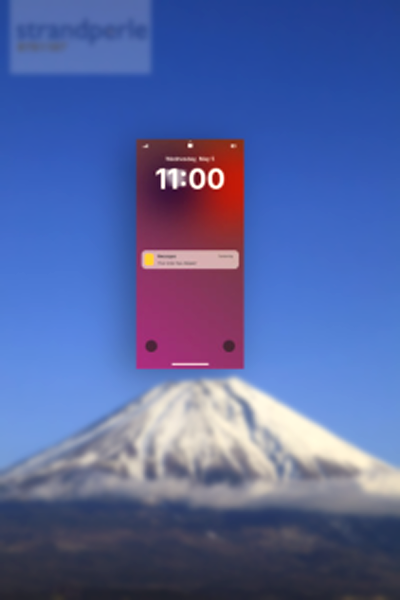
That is 11h00
